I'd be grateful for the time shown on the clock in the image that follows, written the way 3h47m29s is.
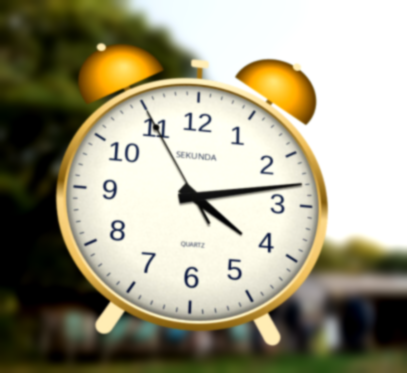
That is 4h12m55s
